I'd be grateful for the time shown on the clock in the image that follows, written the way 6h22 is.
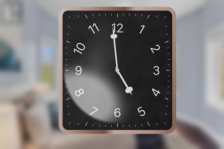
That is 4h59
